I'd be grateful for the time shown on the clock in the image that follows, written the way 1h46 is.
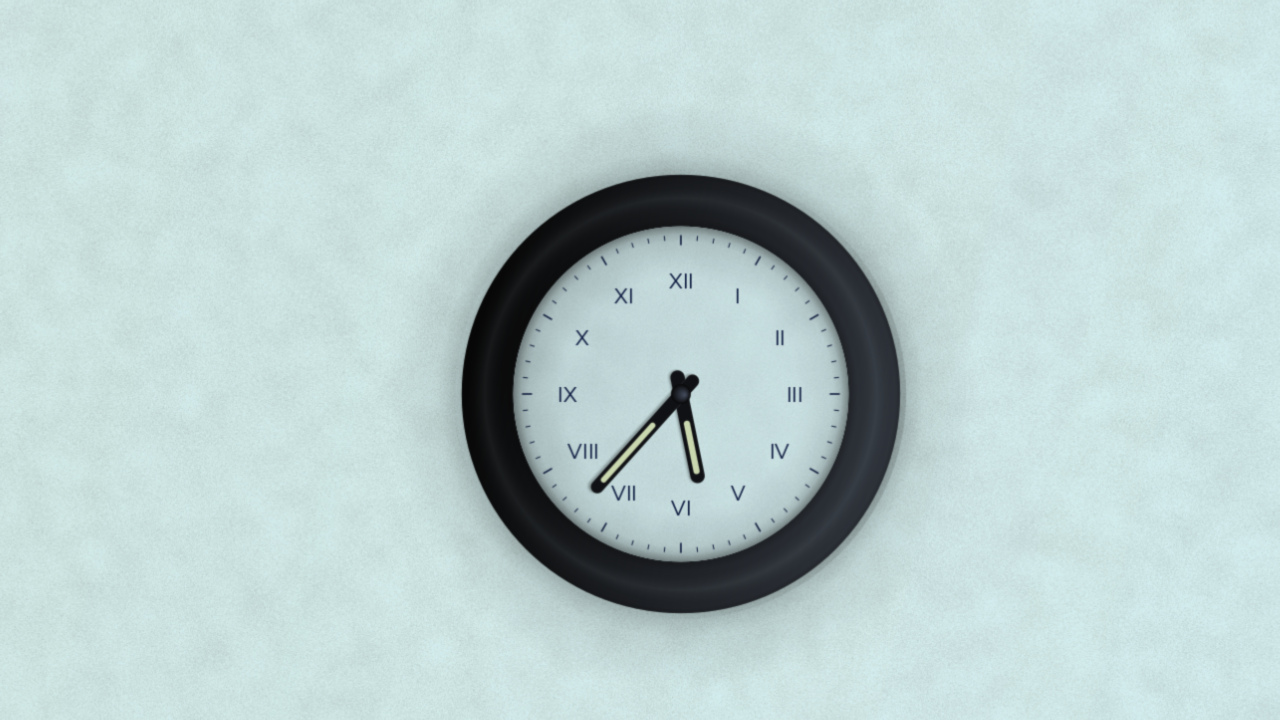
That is 5h37
